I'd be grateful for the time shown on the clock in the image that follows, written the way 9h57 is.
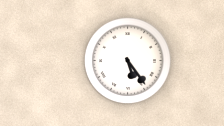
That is 5h24
